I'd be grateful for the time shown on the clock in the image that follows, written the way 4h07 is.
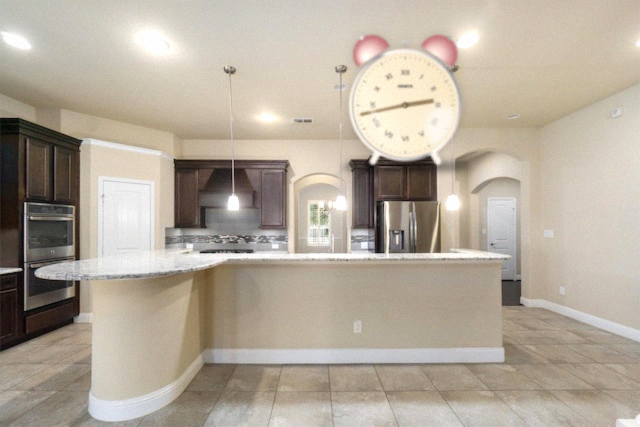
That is 2h43
